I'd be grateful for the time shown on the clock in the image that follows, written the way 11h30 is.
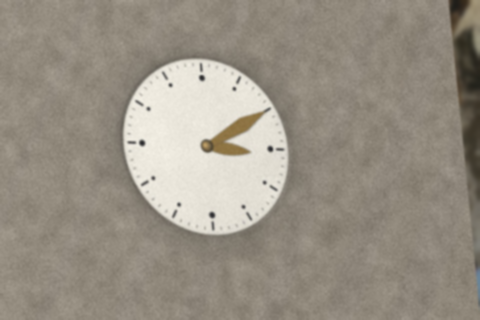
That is 3h10
